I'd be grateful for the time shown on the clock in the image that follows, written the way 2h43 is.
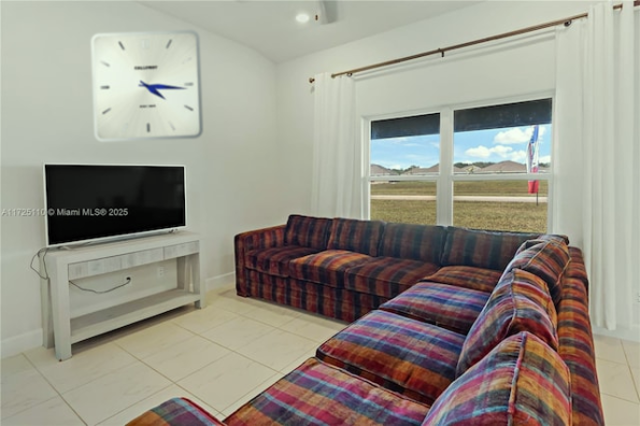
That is 4h16
